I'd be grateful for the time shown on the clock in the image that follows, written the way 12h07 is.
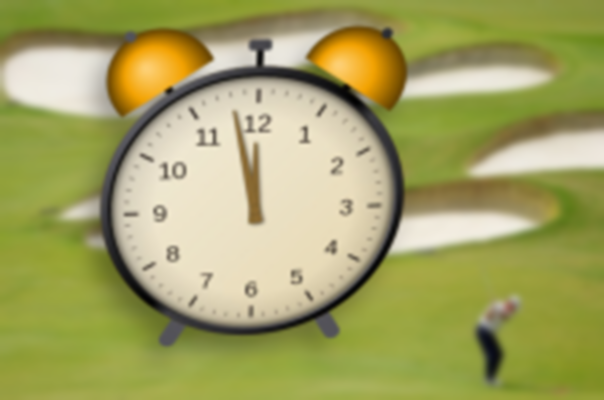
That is 11h58
